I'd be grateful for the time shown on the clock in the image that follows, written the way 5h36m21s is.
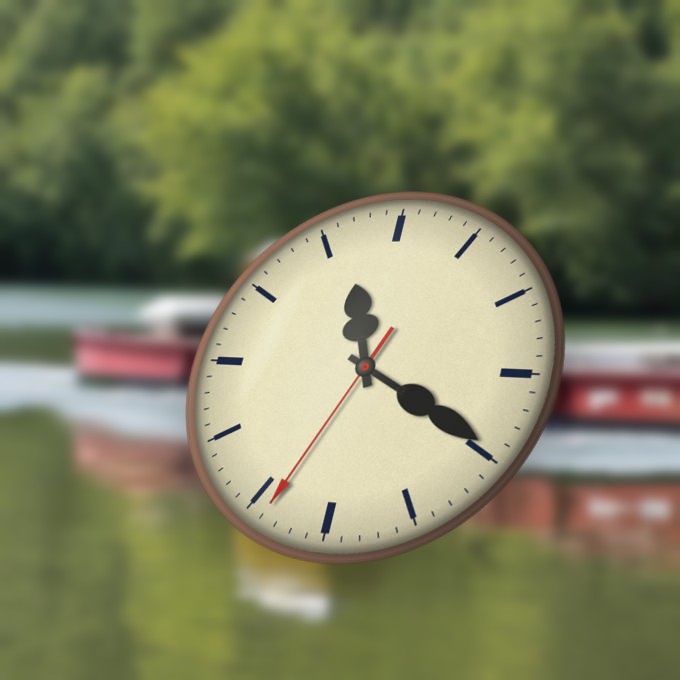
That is 11h19m34s
